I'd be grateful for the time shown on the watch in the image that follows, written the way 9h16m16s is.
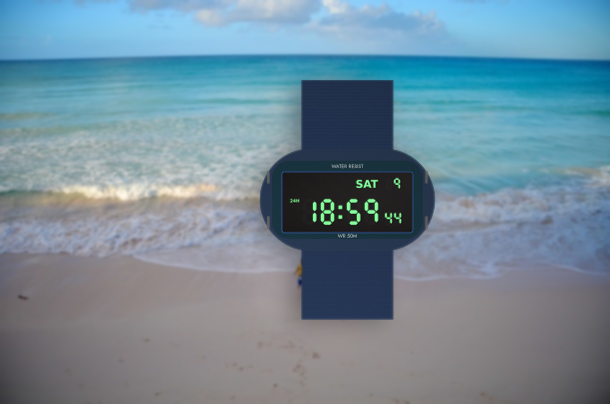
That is 18h59m44s
